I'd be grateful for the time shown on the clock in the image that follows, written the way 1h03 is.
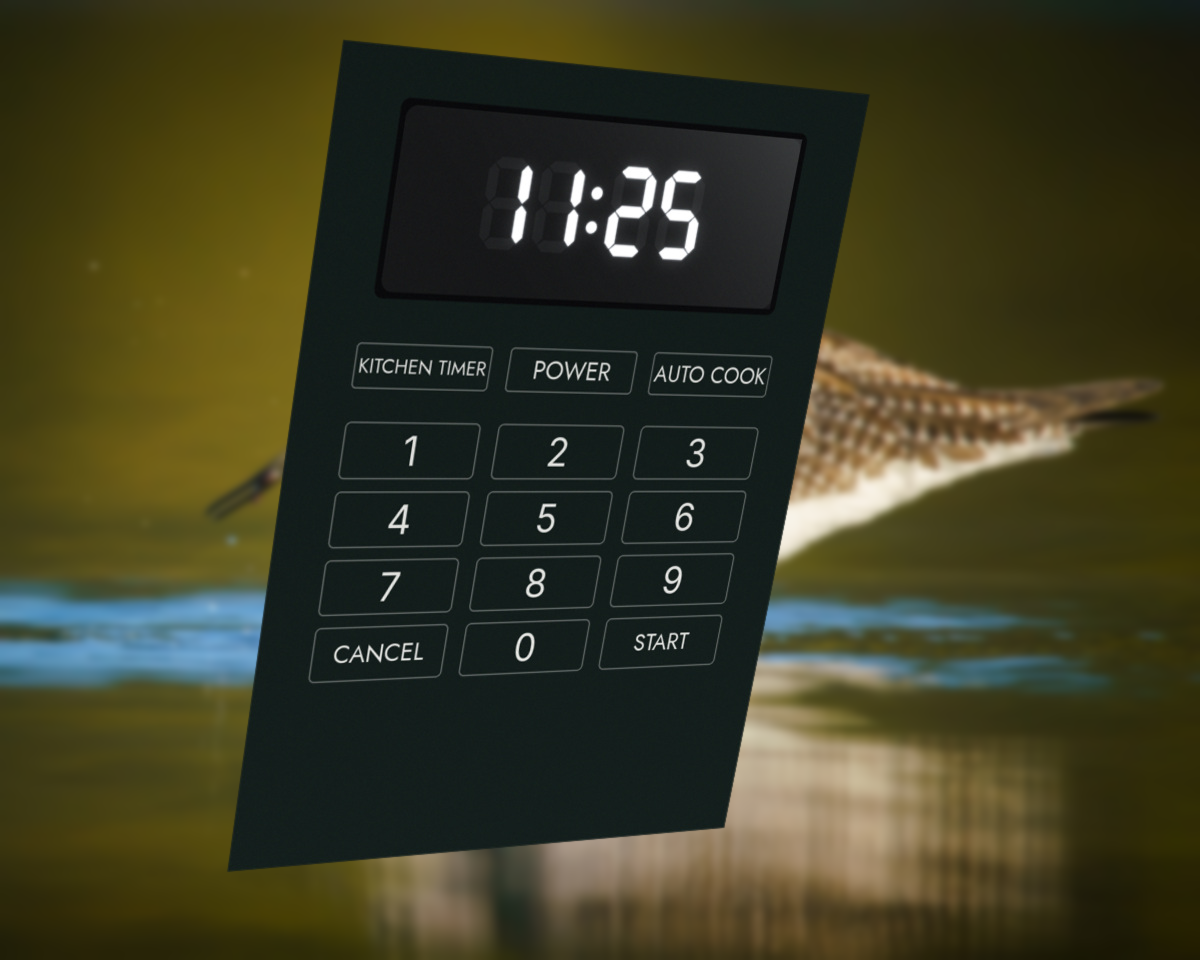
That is 11h25
